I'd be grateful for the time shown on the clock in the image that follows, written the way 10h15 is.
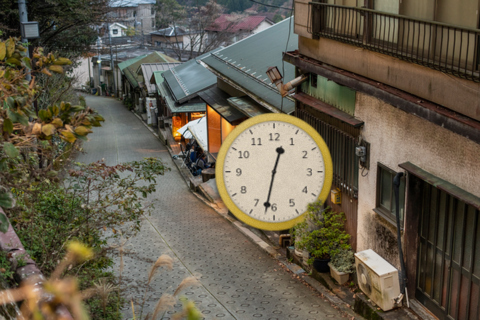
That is 12h32
